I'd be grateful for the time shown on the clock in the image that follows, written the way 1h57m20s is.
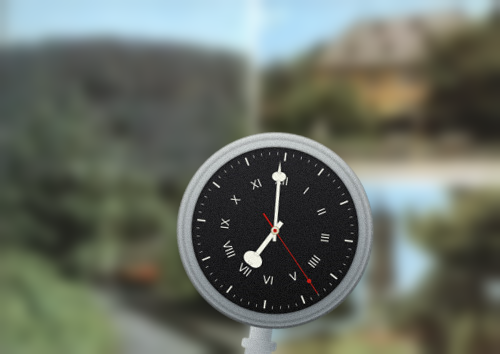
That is 6h59m23s
